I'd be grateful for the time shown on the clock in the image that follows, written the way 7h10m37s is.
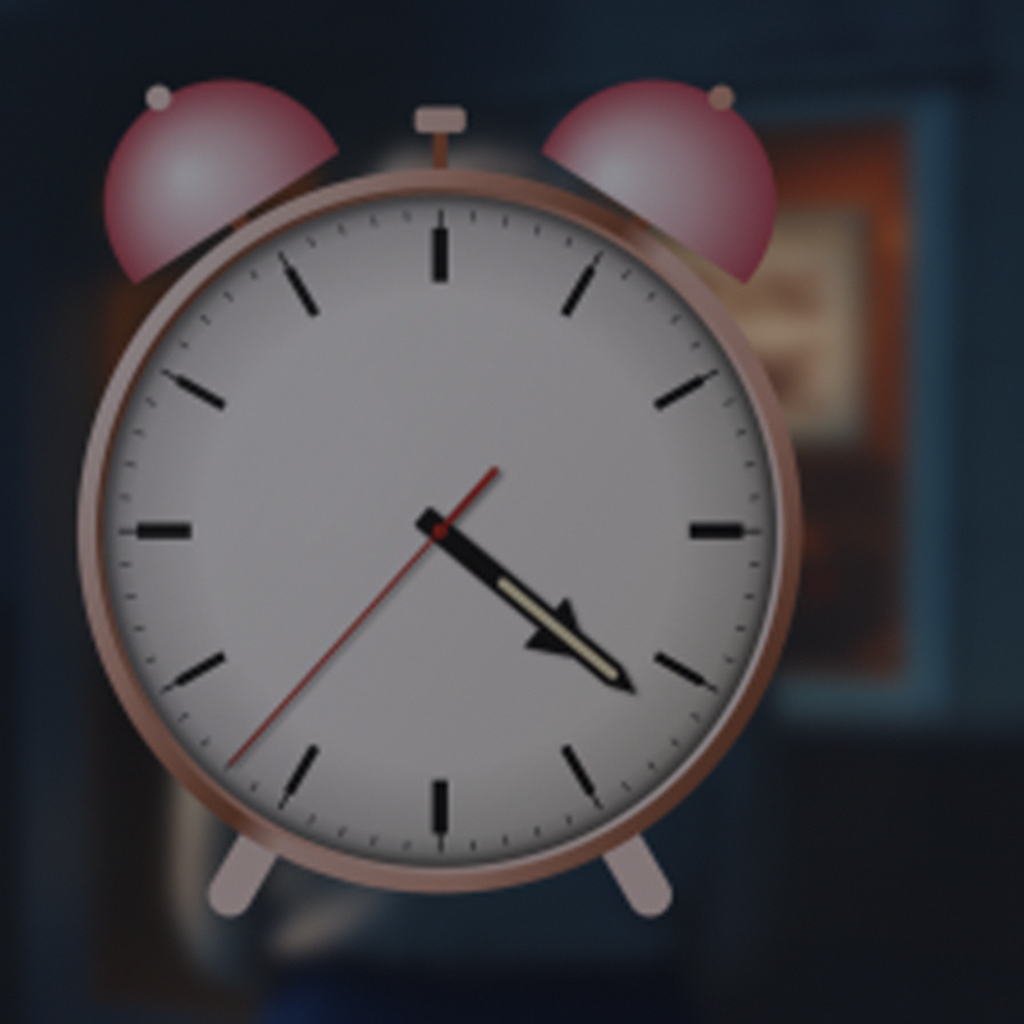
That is 4h21m37s
